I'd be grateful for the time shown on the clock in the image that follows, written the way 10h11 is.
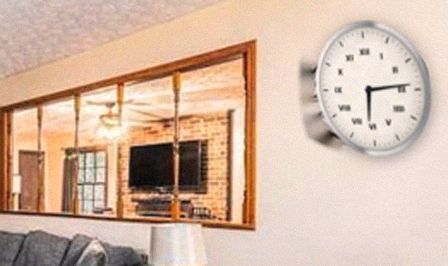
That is 6h14
